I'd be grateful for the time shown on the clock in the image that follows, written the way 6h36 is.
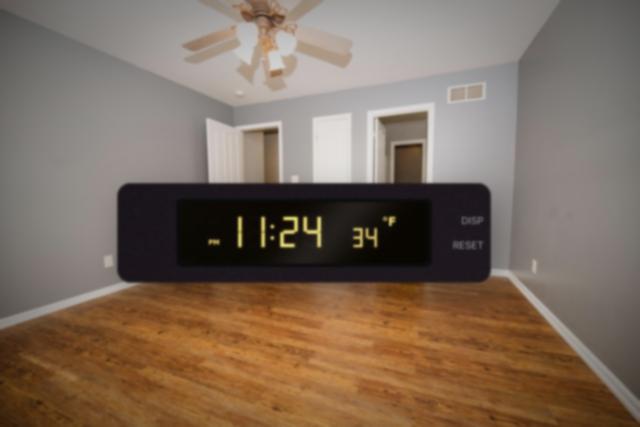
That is 11h24
